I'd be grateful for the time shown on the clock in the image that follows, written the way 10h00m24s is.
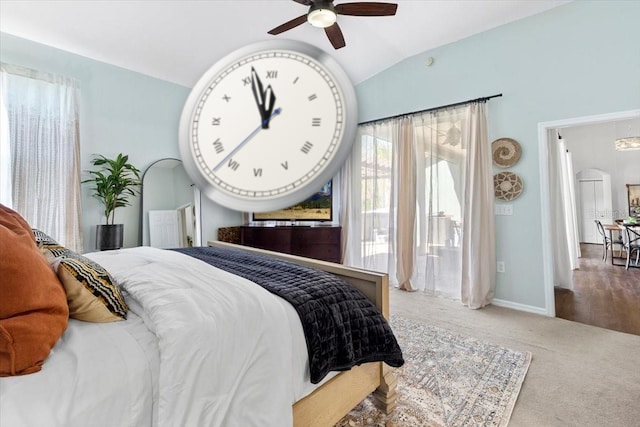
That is 11h56m37s
